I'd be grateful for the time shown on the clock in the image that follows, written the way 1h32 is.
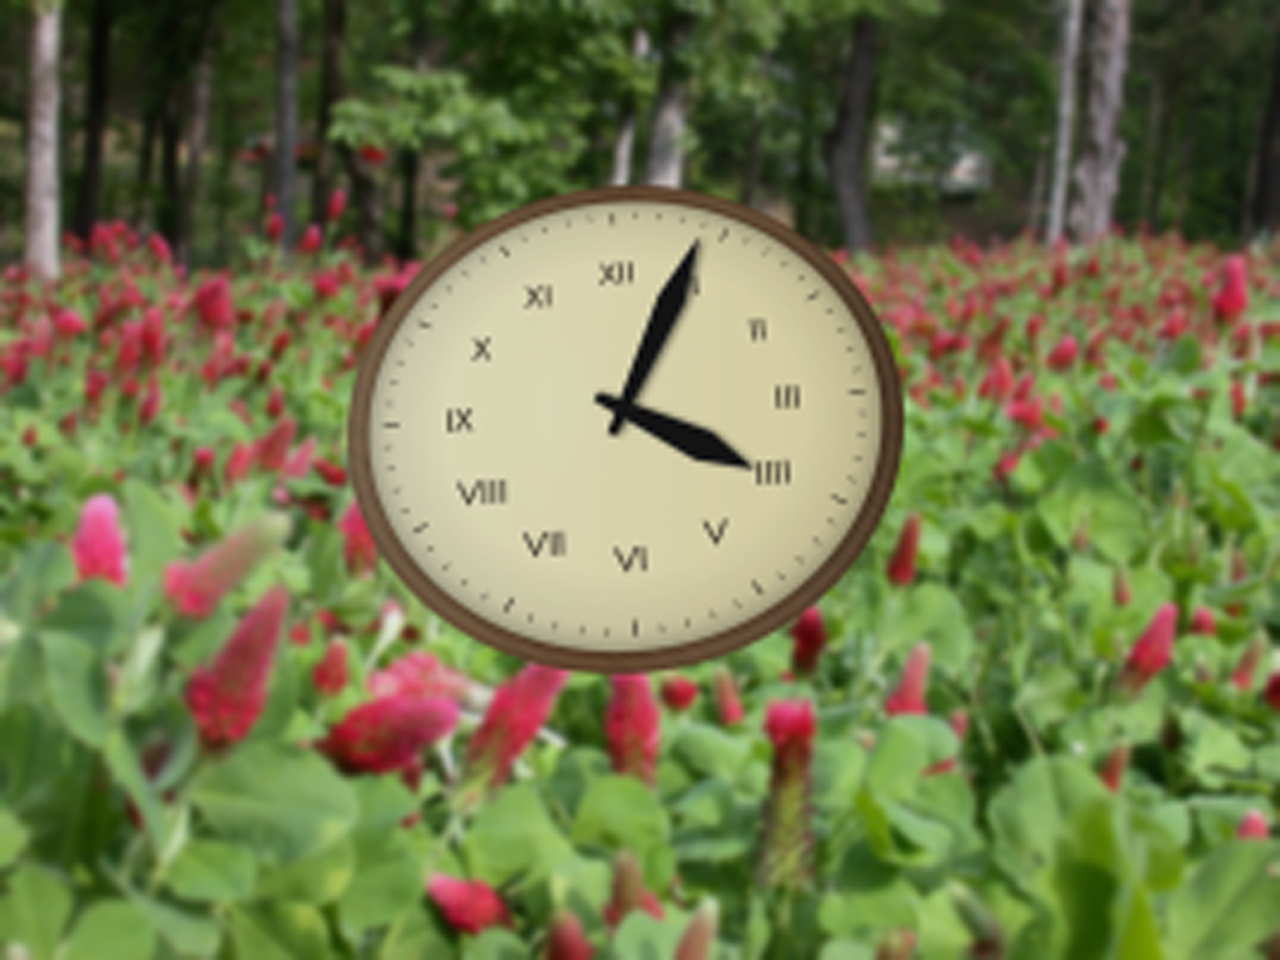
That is 4h04
